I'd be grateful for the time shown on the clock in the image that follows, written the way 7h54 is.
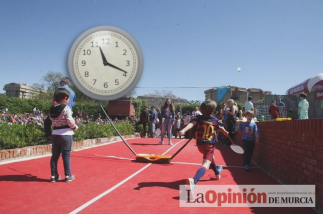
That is 11h19
